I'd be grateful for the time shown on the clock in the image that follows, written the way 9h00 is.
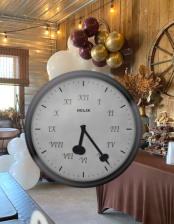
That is 6h24
